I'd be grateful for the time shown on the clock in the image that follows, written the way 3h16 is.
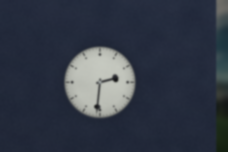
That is 2h31
